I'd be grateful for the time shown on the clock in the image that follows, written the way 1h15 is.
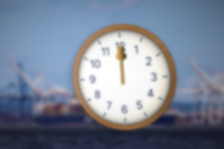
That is 12h00
